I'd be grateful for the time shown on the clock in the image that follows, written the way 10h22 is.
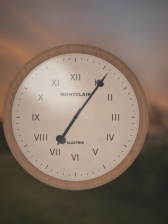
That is 7h06
